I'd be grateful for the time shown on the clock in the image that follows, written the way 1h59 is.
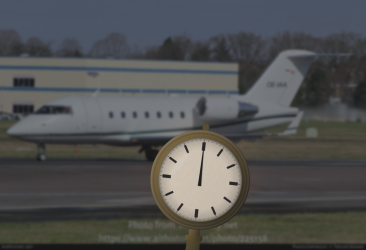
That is 12h00
